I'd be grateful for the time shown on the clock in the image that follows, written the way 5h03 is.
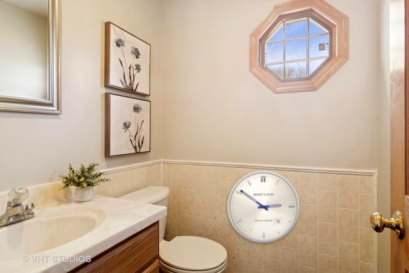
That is 2h51
